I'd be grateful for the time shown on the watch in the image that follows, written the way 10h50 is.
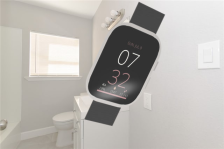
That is 7h32
